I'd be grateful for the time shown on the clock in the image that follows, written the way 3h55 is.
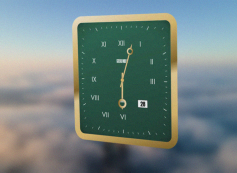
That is 6h03
